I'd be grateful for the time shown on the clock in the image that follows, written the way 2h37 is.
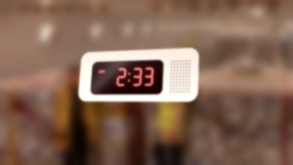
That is 2h33
